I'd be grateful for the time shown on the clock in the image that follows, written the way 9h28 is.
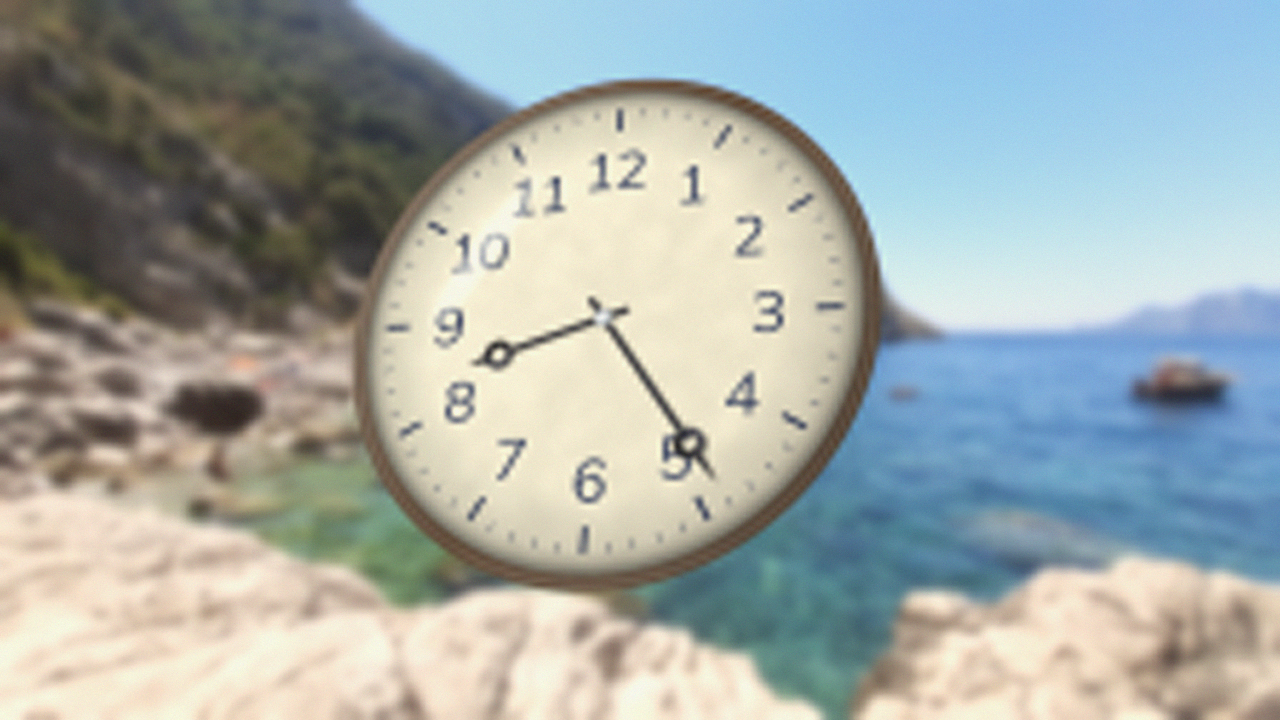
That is 8h24
